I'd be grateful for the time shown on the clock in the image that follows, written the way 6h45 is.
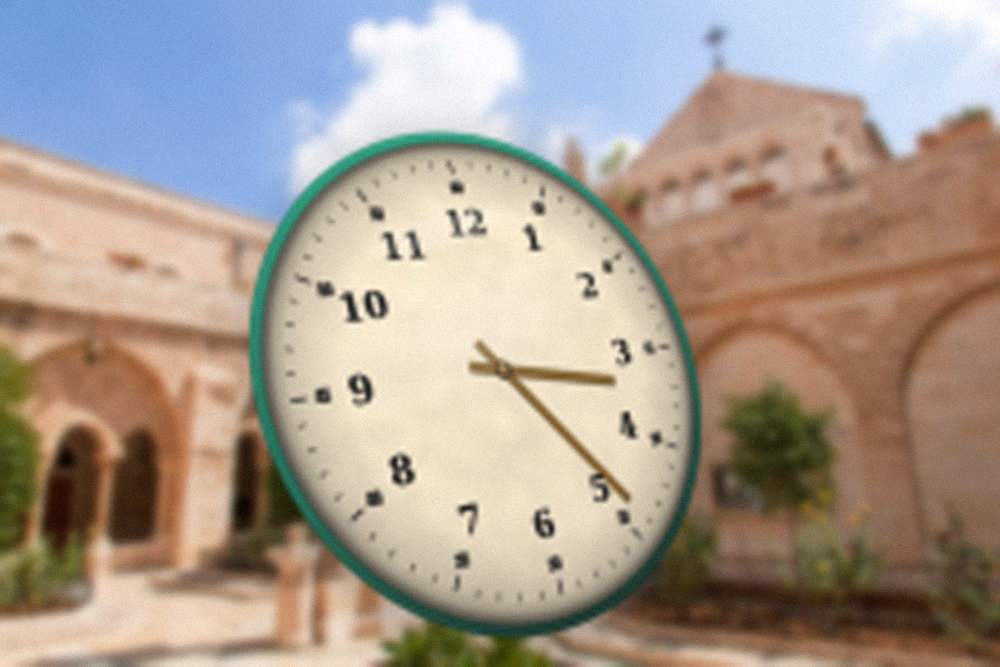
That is 3h24
